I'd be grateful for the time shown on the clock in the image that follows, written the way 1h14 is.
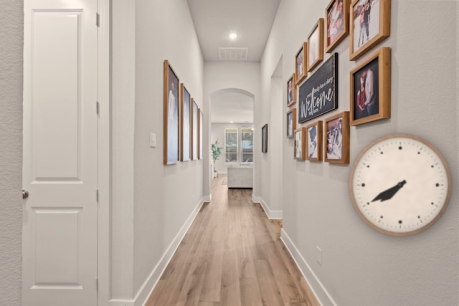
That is 7h40
